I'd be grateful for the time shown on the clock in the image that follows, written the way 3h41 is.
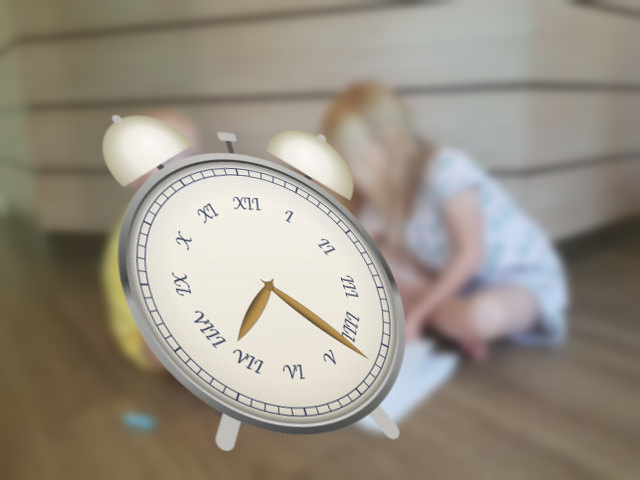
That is 7h22
